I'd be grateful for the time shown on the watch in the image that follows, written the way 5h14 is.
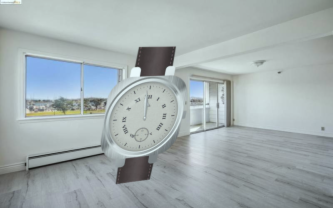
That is 11h59
